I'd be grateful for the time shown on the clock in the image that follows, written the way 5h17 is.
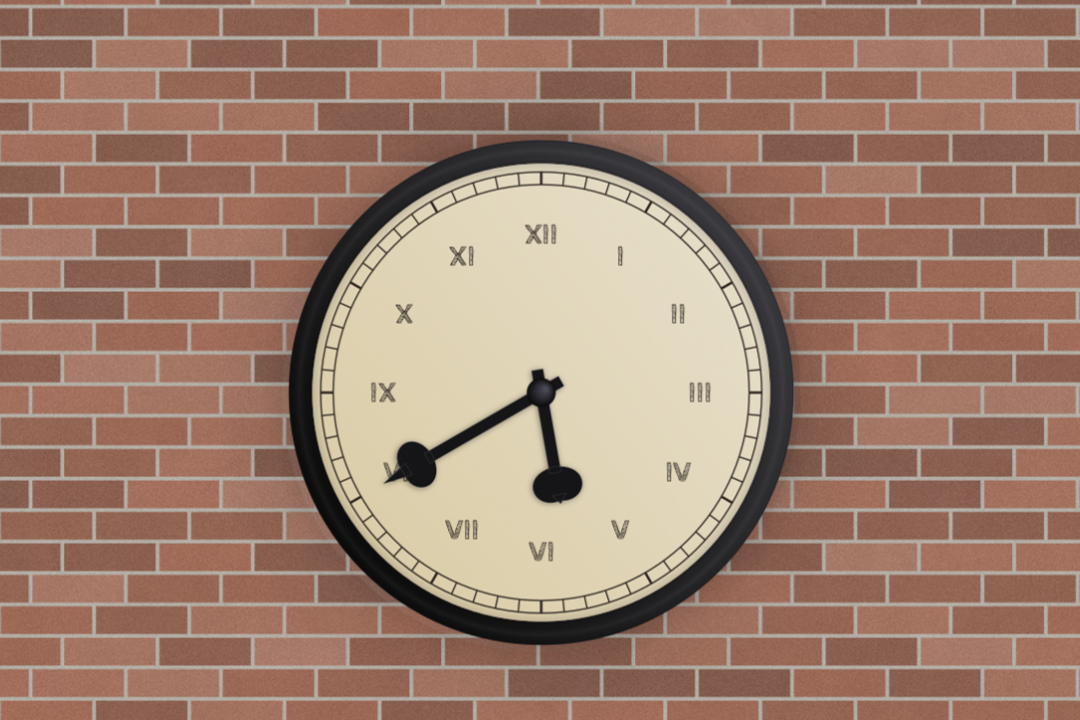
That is 5h40
